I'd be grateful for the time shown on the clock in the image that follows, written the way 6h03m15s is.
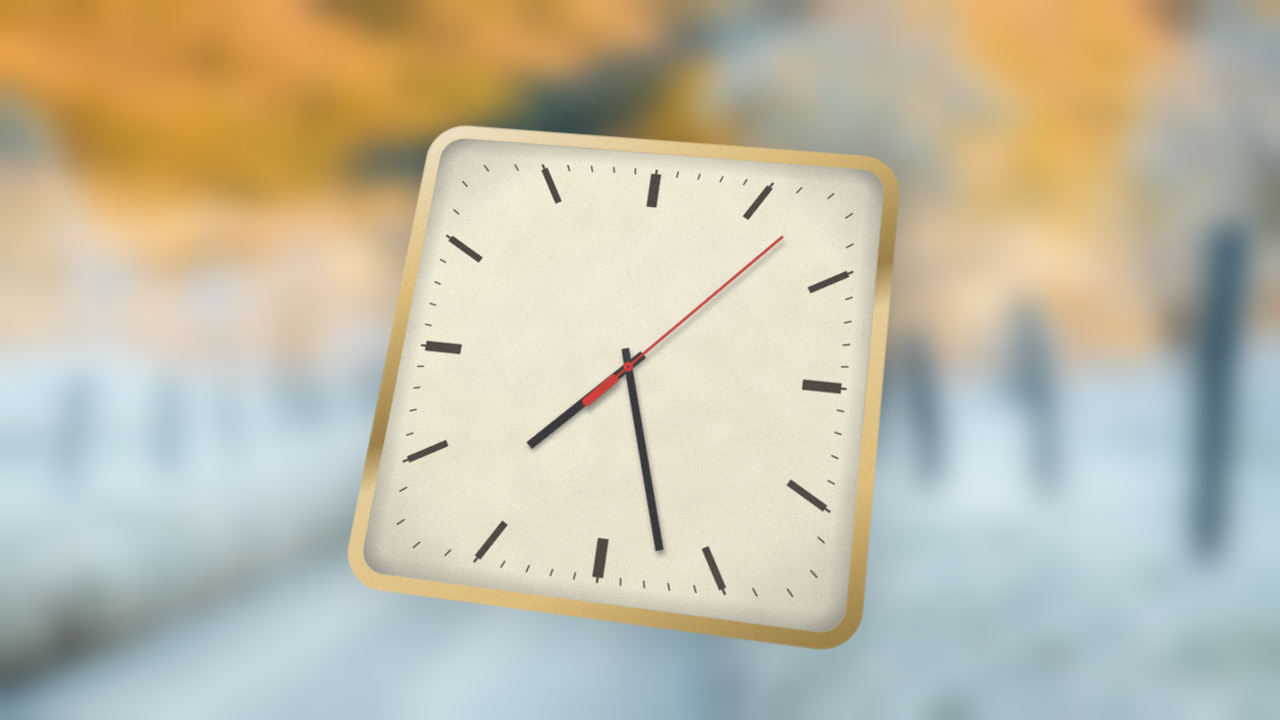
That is 7h27m07s
